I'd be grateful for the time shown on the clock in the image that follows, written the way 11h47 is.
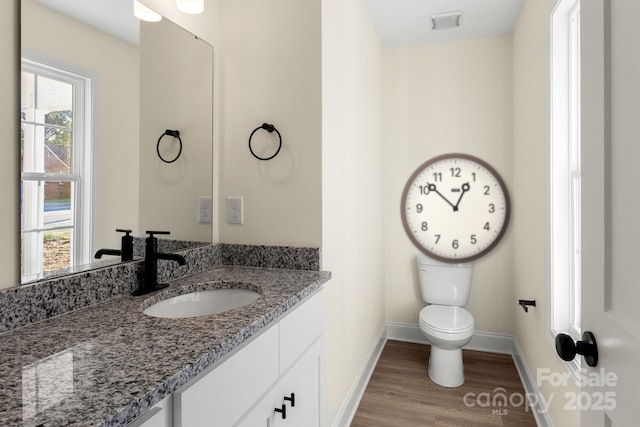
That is 12h52
